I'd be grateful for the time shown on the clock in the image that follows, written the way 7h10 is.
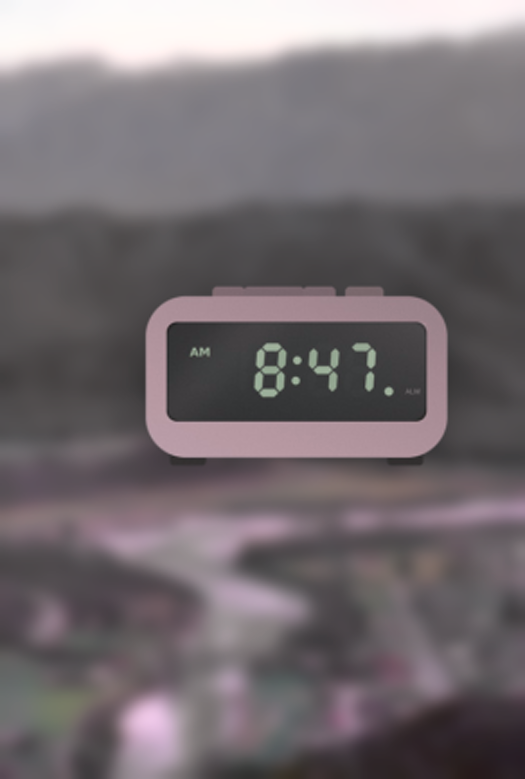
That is 8h47
